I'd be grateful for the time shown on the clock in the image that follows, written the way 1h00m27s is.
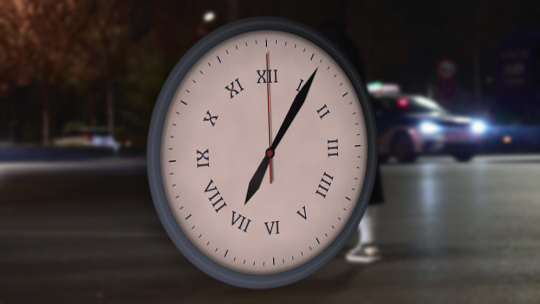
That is 7h06m00s
